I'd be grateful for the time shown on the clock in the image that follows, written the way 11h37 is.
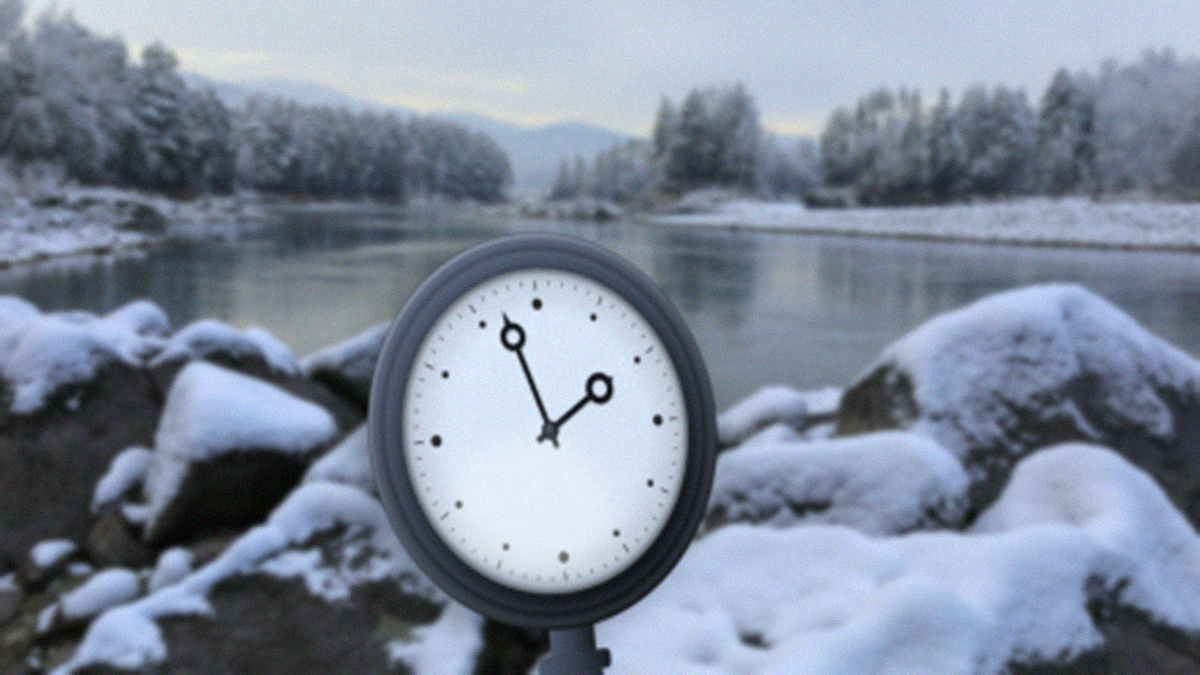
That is 1h57
